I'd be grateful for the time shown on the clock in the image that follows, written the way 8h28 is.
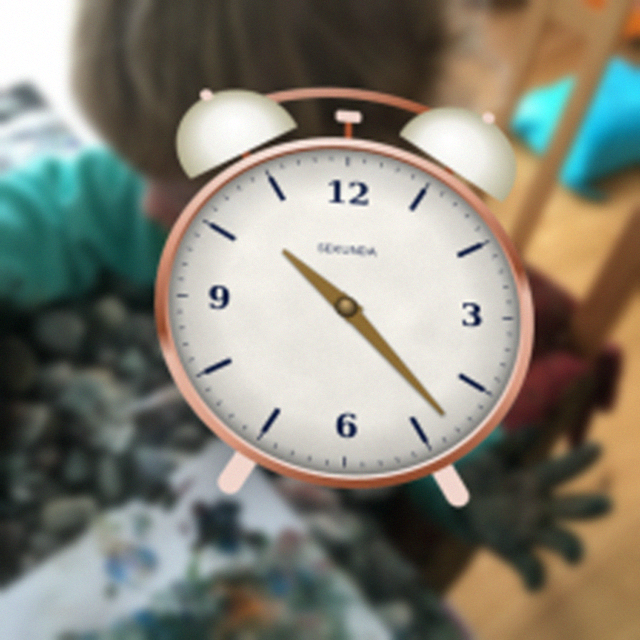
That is 10h23
